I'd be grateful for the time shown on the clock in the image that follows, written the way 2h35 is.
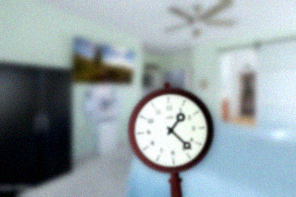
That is 1h23
